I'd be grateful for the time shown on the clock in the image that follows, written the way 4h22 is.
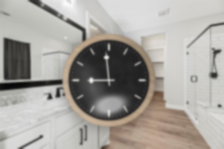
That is 8h59
